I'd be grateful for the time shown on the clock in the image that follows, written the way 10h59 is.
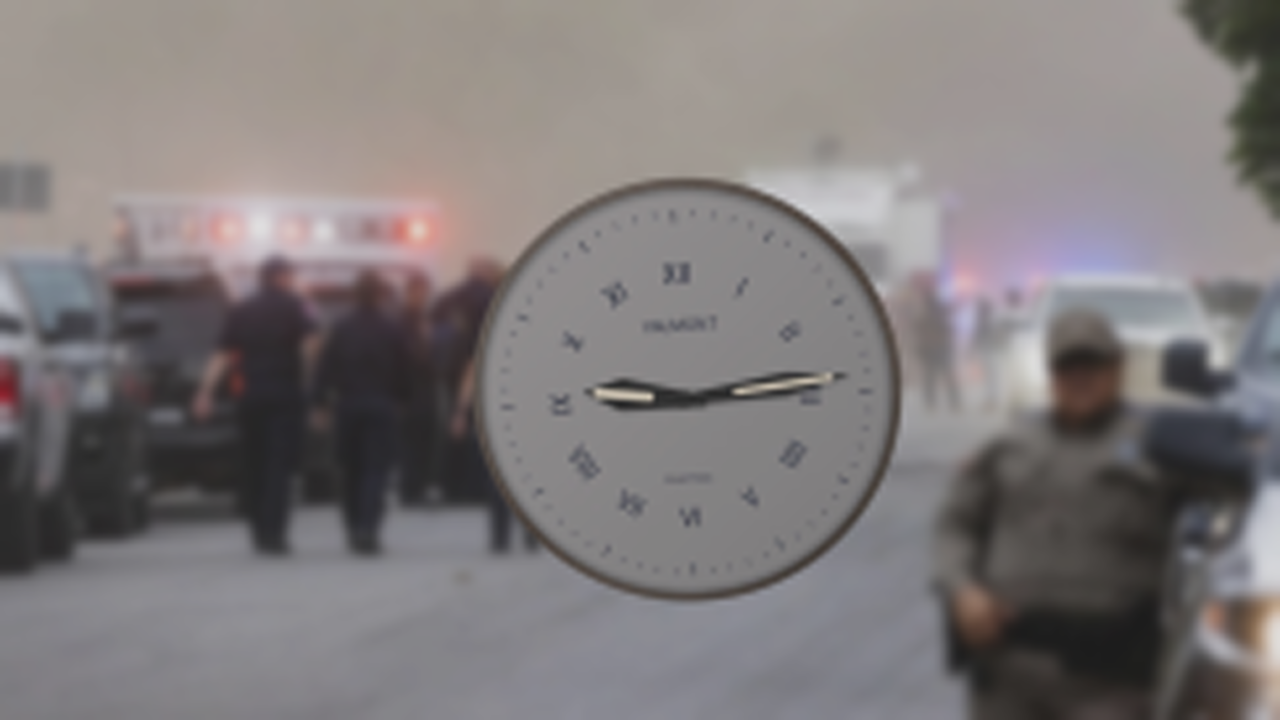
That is 9h14
